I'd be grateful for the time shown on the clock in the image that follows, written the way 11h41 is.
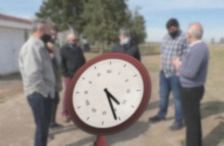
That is 4h26
